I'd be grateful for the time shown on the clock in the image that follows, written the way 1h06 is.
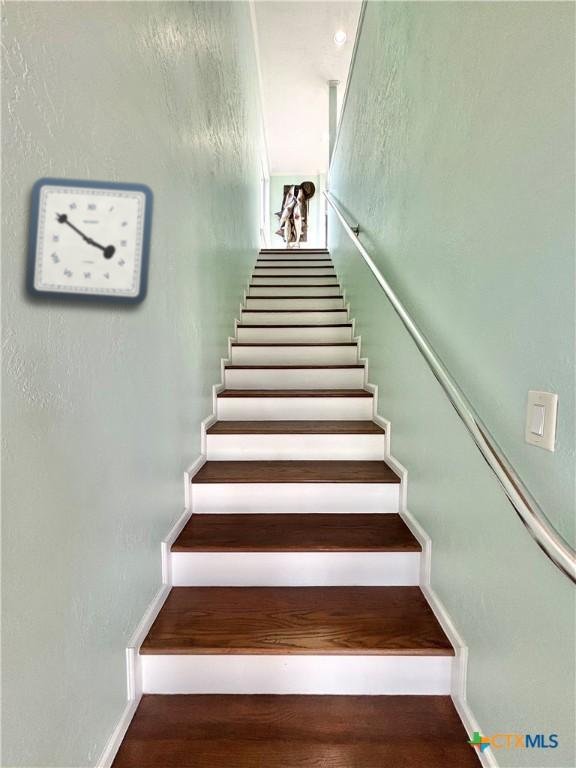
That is 3h51
